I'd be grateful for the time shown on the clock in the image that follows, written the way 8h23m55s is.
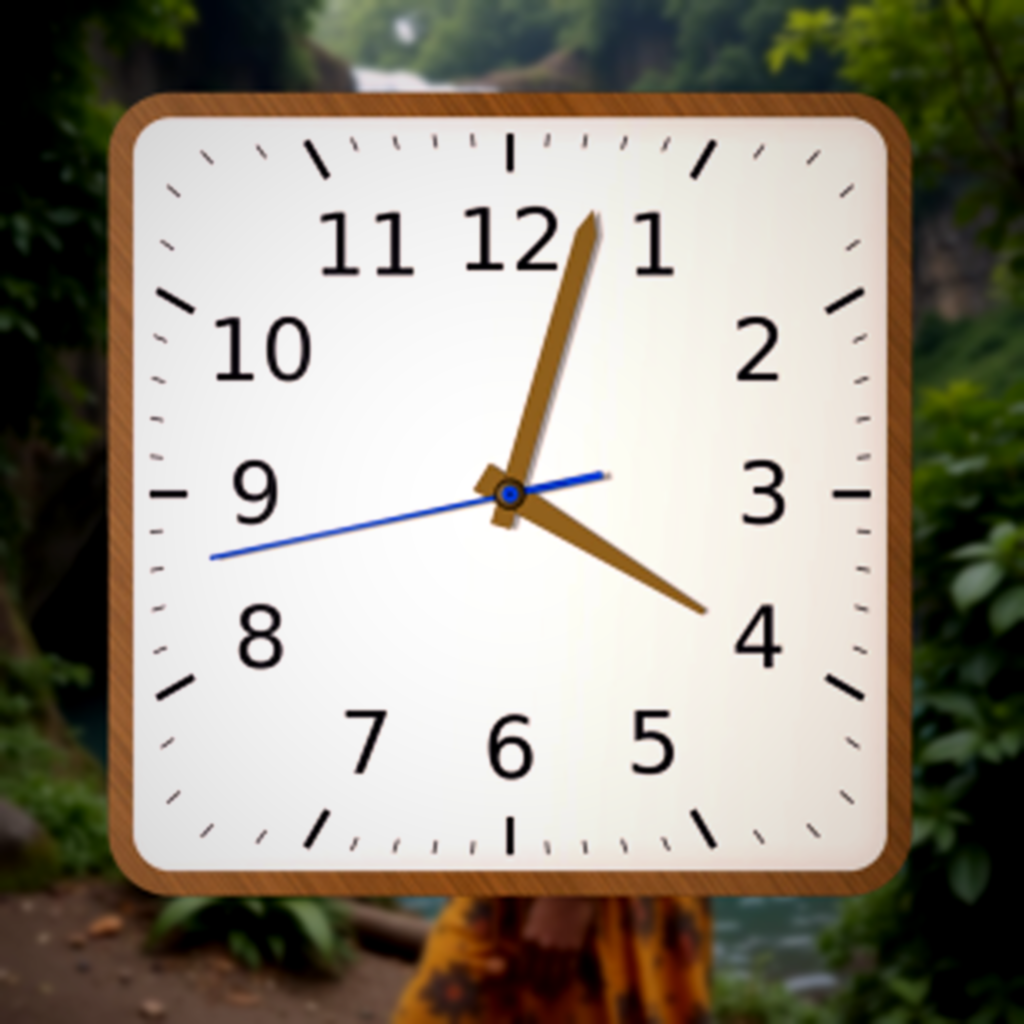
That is 4h02m43s
